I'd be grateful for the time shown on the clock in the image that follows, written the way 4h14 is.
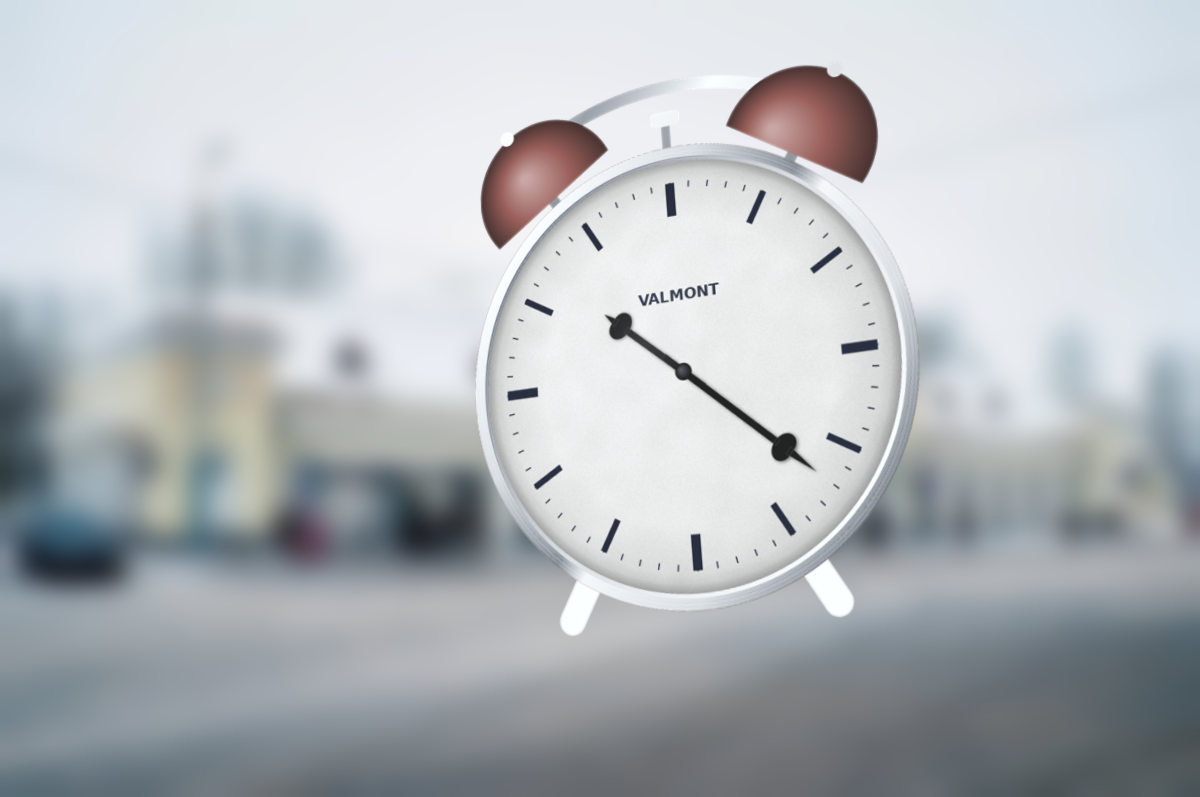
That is 10h22
